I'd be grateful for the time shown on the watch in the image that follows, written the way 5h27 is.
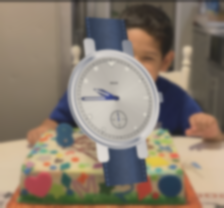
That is 9h45
